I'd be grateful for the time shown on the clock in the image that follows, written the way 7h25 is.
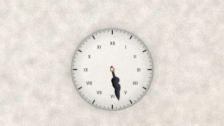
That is 5h28
